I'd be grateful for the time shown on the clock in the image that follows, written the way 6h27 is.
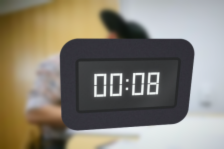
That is 0h08
